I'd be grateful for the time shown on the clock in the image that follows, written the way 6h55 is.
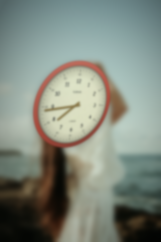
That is 7h44
